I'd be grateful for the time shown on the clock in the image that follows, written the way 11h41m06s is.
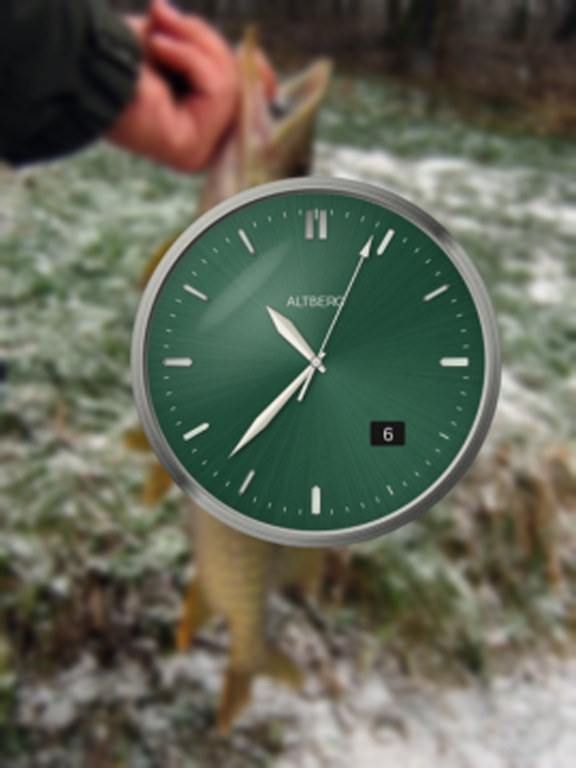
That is 10h37m04s
